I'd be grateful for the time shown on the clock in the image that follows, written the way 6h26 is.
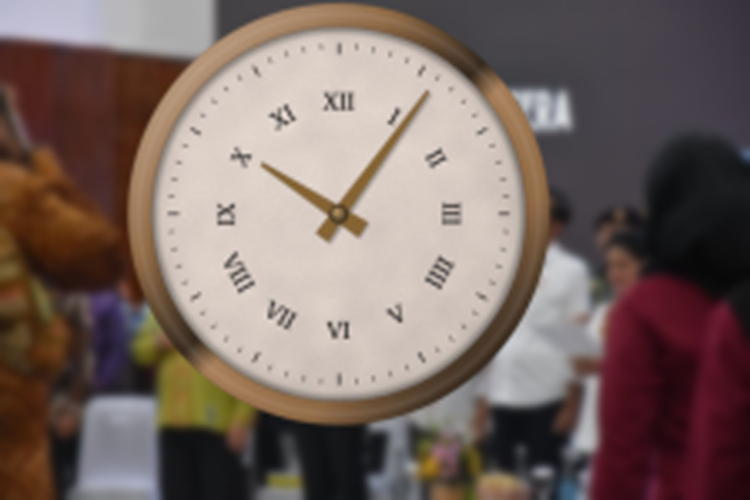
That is 10h06
